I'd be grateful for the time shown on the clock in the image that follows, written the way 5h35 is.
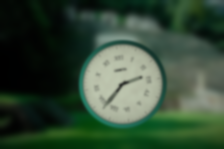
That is 2h38
